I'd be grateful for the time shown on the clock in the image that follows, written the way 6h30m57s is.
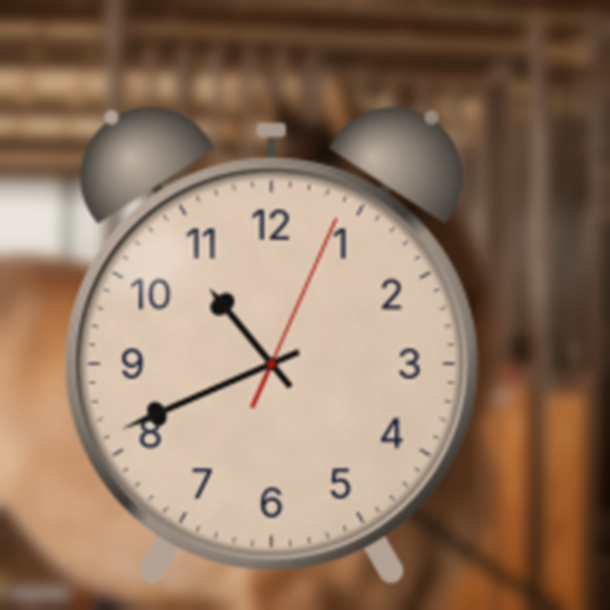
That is 10h41m04s
